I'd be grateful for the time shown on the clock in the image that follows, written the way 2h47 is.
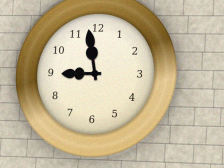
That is 8h58
